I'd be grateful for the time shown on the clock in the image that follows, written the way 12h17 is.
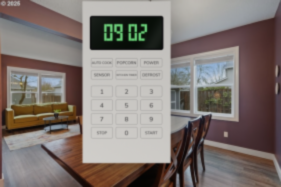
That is 9h02
